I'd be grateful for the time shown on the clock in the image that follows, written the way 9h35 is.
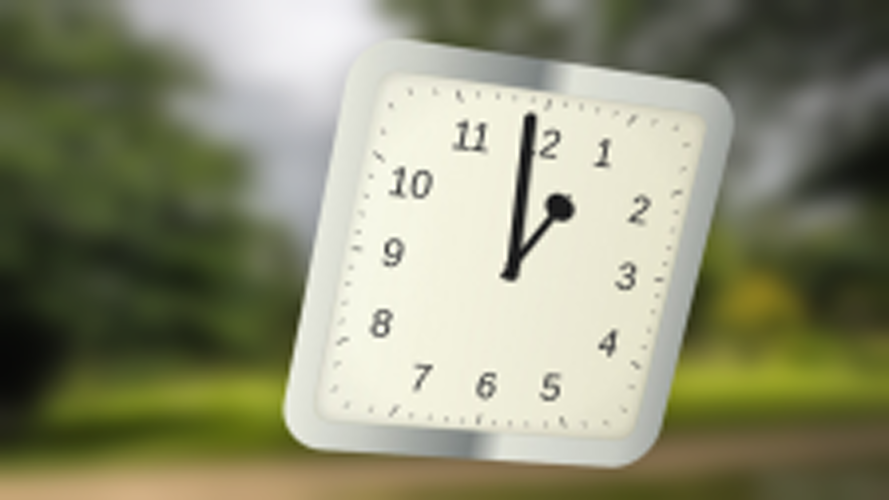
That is 12h59
